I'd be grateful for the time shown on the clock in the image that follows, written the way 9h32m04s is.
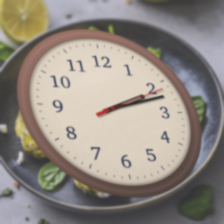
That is 2h12m11s
